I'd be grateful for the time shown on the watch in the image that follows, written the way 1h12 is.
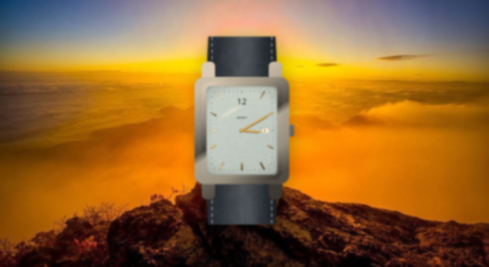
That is 3h10
